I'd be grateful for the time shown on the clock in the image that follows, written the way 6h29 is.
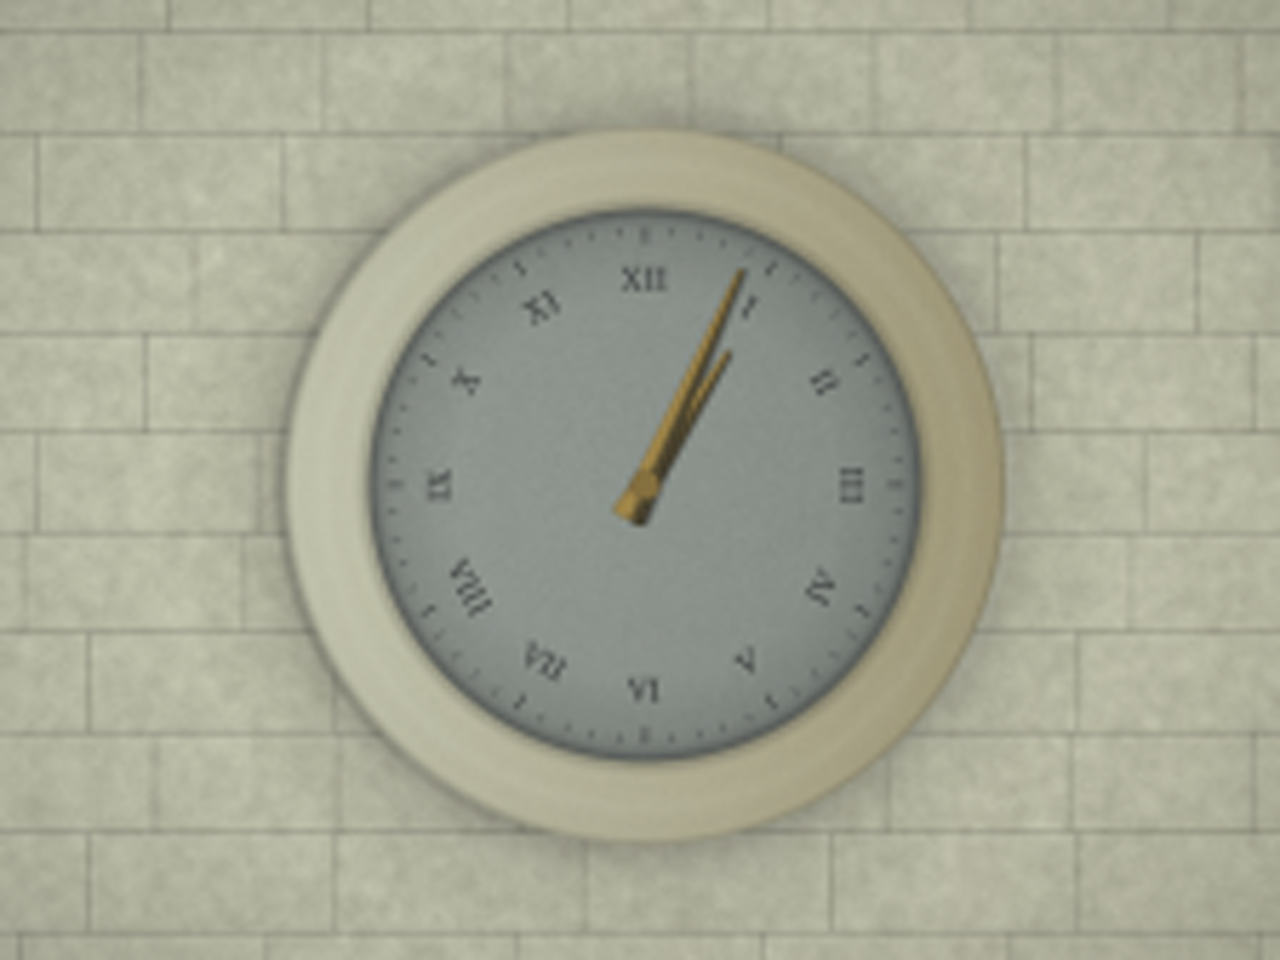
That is 1h04
